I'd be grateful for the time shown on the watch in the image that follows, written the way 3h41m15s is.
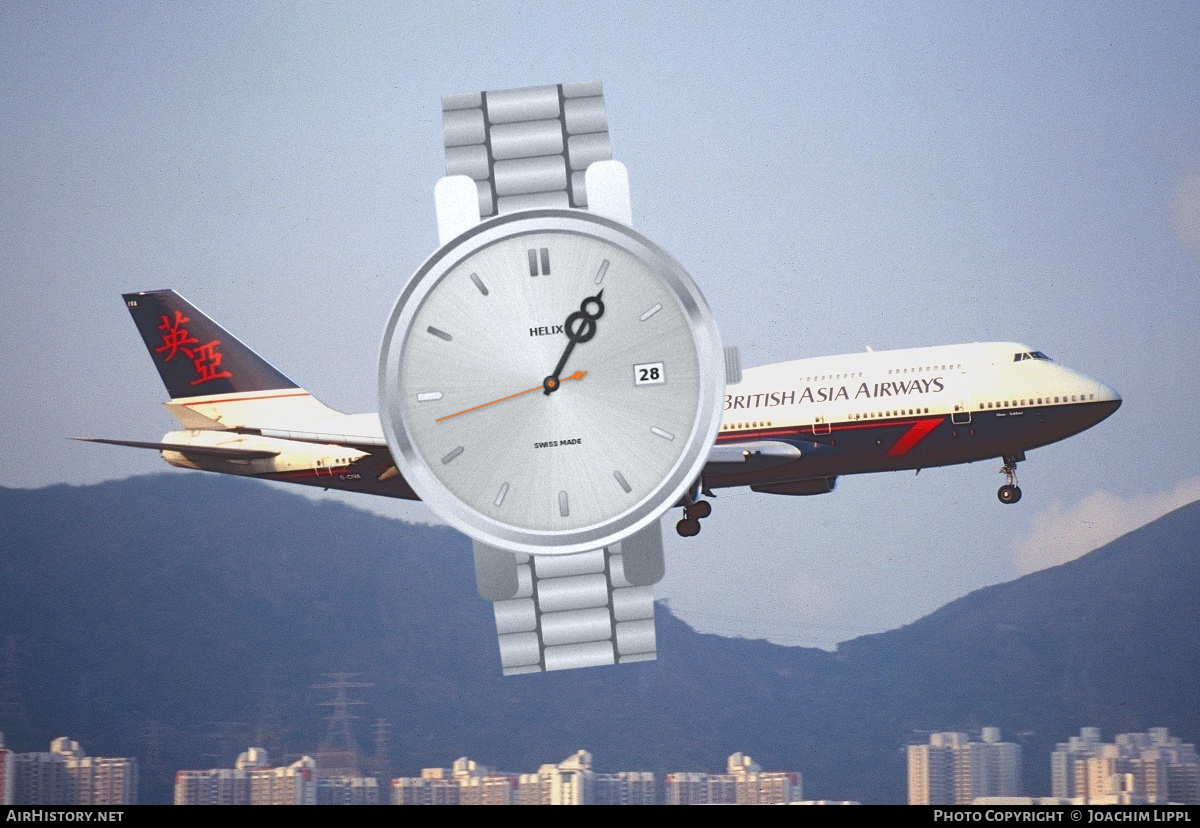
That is 1h05m43s
